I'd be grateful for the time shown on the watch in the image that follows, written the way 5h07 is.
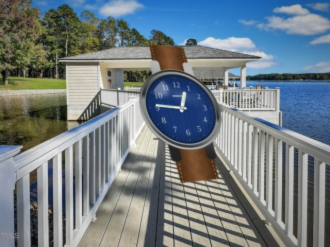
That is 12h46
